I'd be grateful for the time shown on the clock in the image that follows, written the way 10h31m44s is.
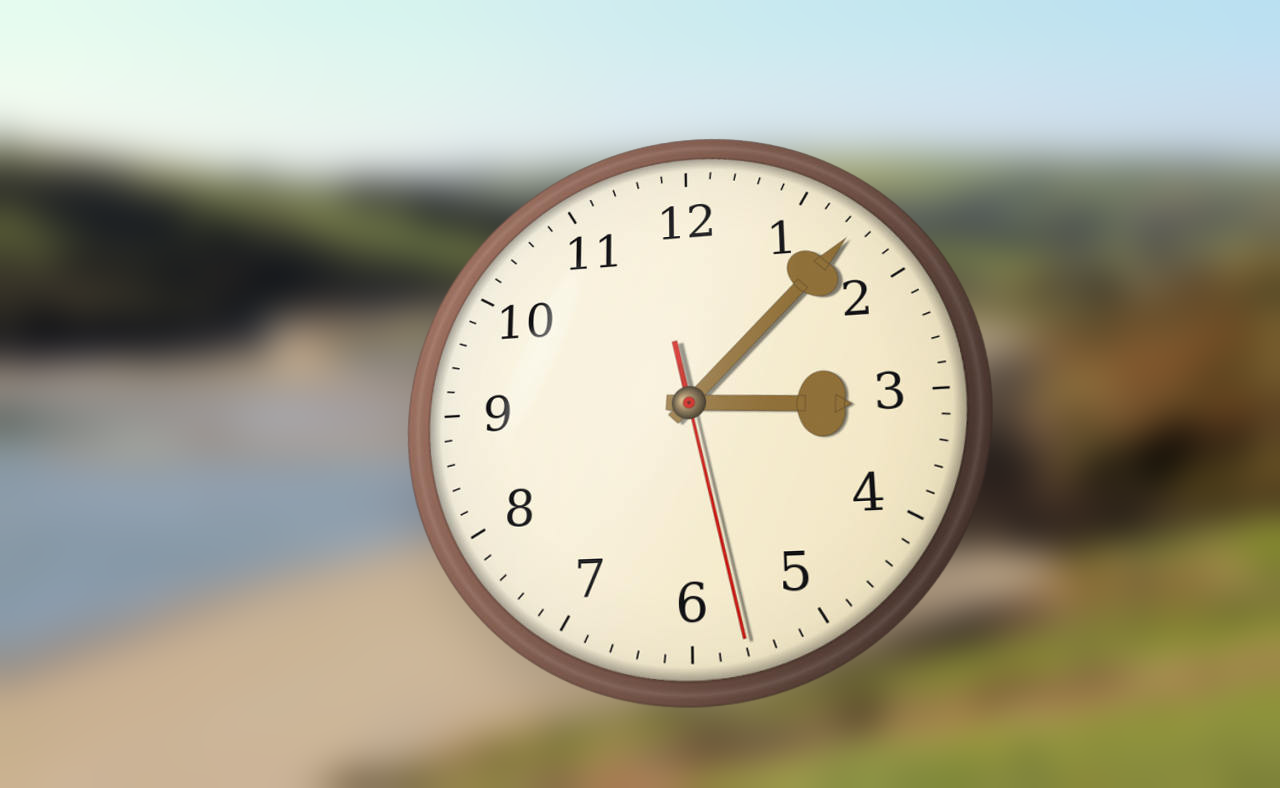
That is 3h07m28s
